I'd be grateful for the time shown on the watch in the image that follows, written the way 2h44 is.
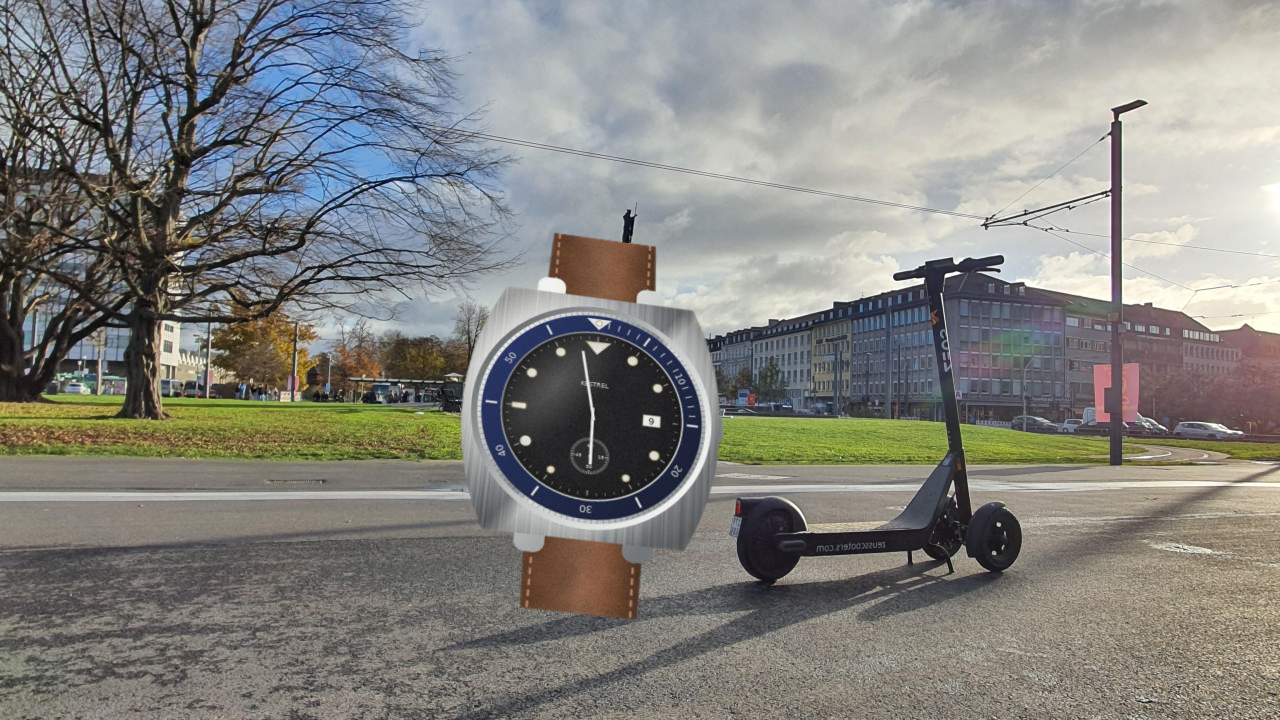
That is 5h58
